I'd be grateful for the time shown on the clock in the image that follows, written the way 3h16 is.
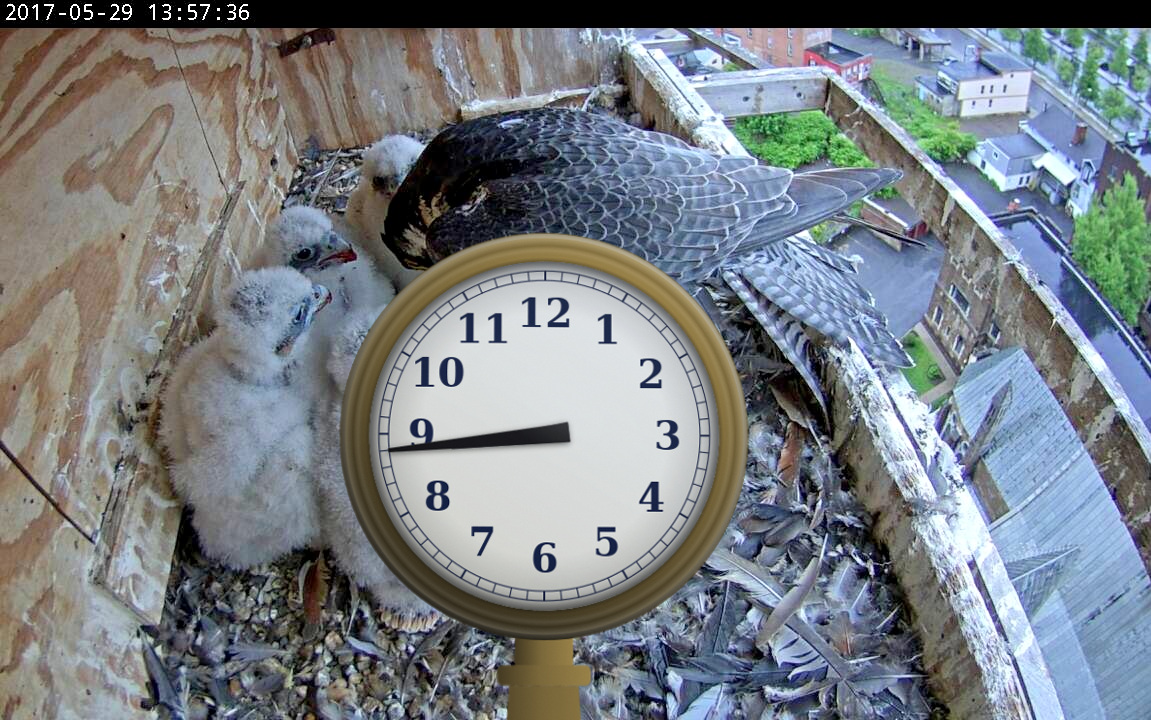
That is 8h44
